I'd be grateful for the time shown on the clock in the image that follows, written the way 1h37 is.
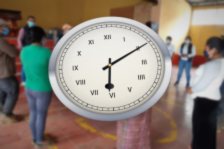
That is 6h10
